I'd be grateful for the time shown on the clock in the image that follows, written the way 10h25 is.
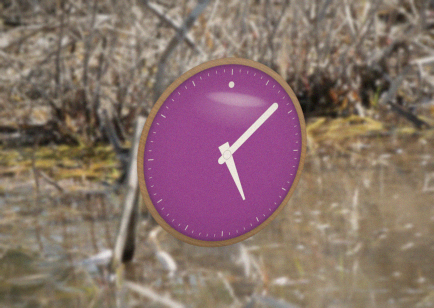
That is 5h08
